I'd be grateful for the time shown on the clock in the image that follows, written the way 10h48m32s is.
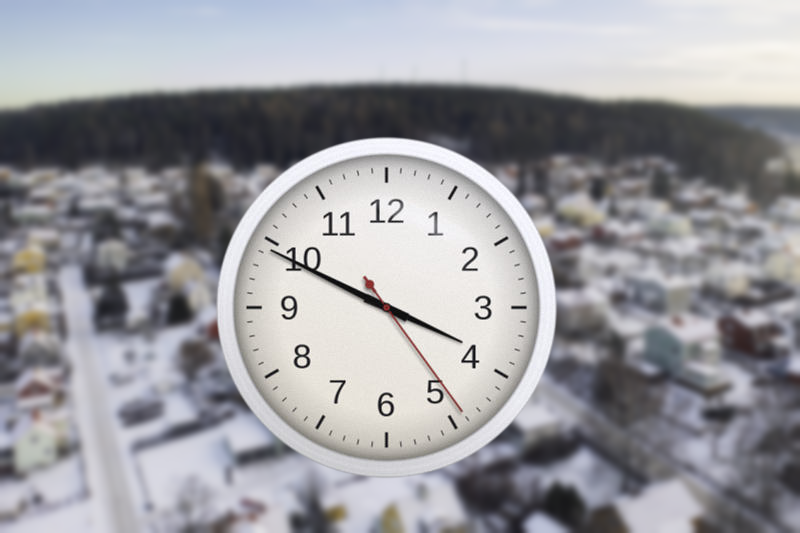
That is 3h49m24s
